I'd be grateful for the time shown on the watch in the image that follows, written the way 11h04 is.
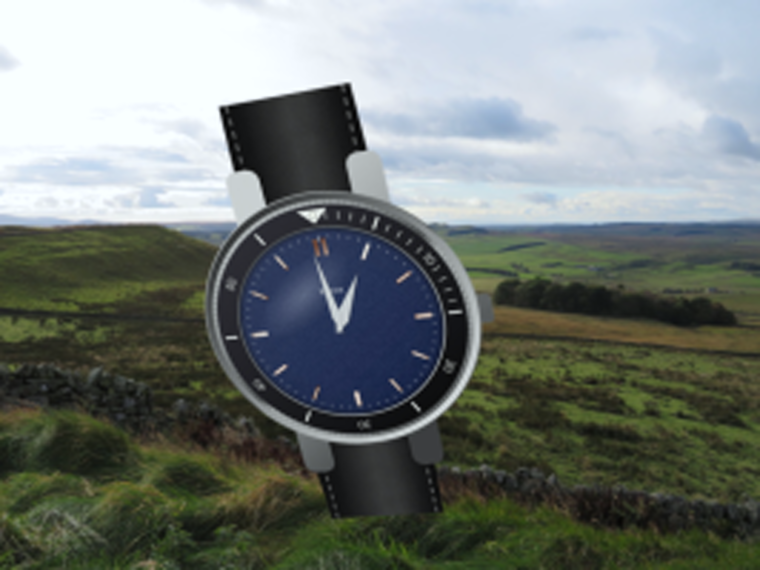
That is 12h59
